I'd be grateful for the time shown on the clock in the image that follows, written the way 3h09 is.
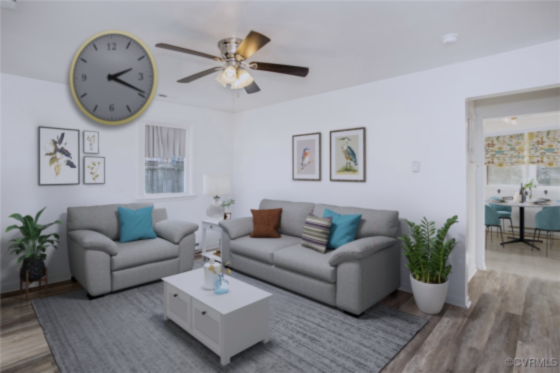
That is 2h19
